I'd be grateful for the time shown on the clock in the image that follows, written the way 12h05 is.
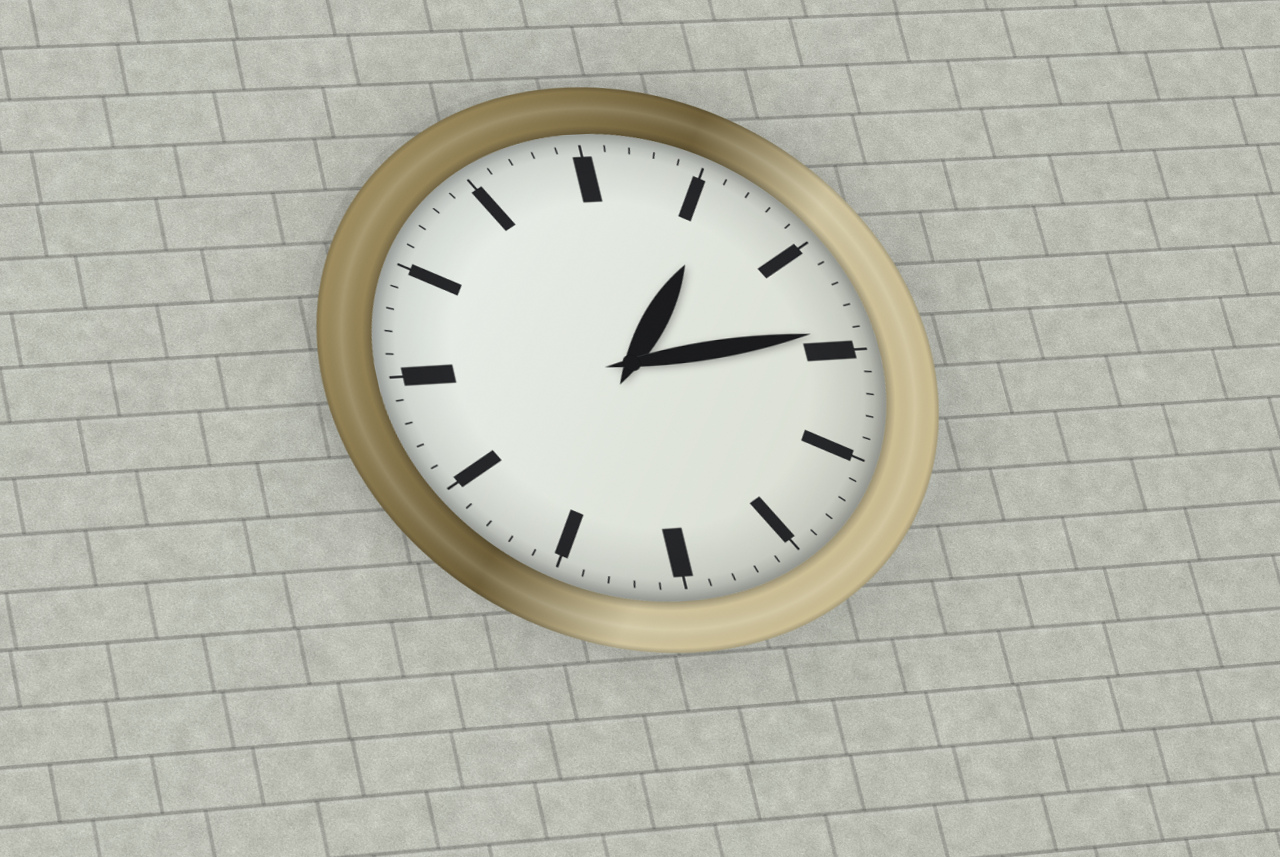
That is 1h14
